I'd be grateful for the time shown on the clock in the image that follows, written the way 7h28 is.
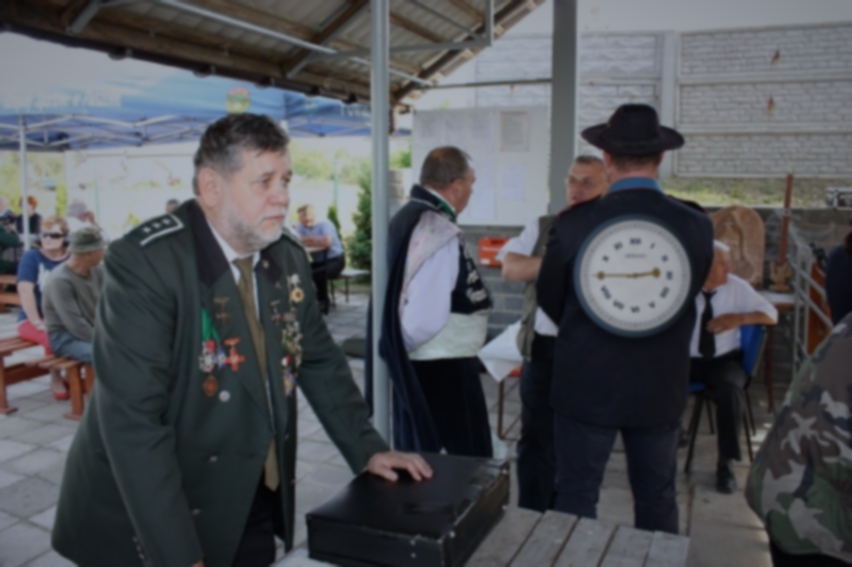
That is 2h45
